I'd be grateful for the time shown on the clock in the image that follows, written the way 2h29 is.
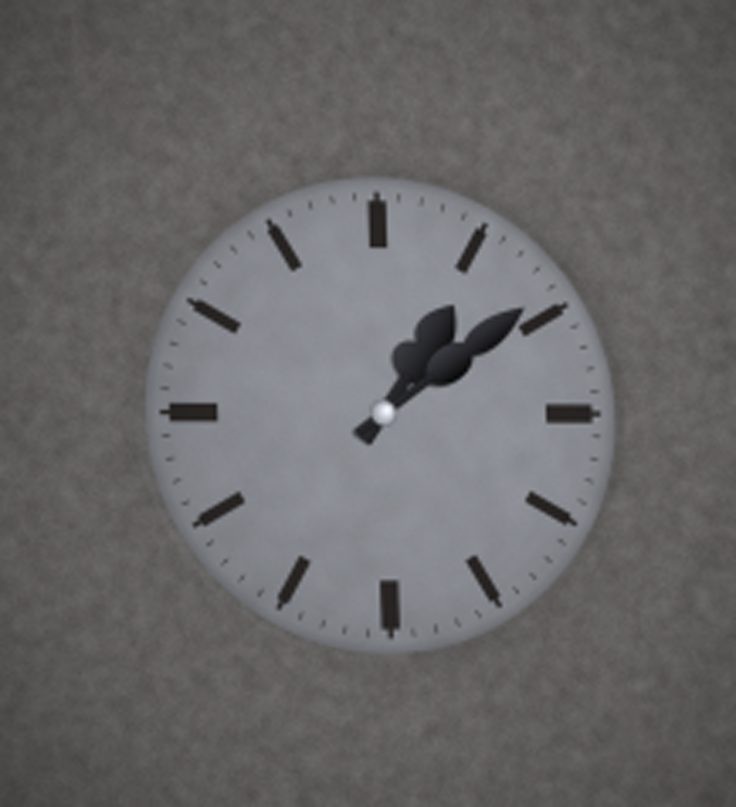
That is 1h09
